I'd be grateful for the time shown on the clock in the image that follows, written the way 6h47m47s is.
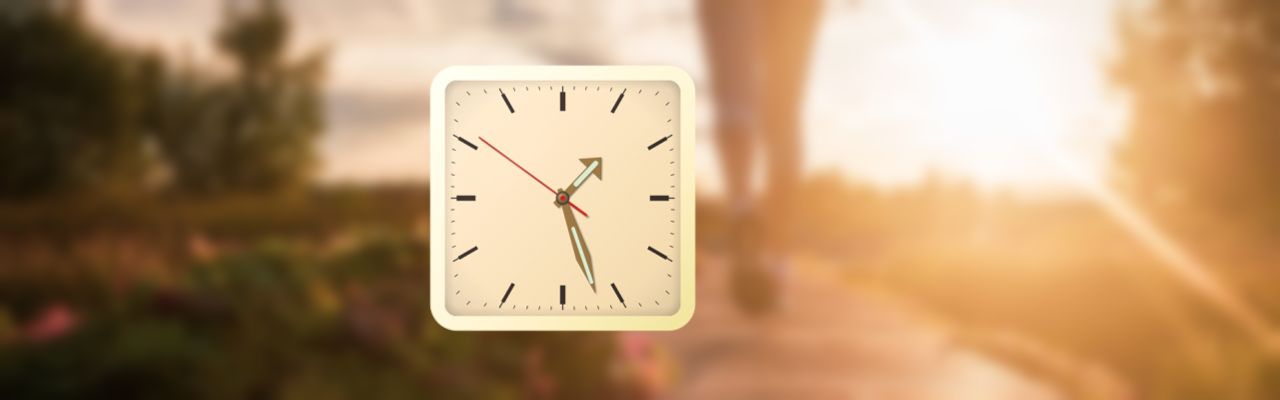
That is 1h26m51s
